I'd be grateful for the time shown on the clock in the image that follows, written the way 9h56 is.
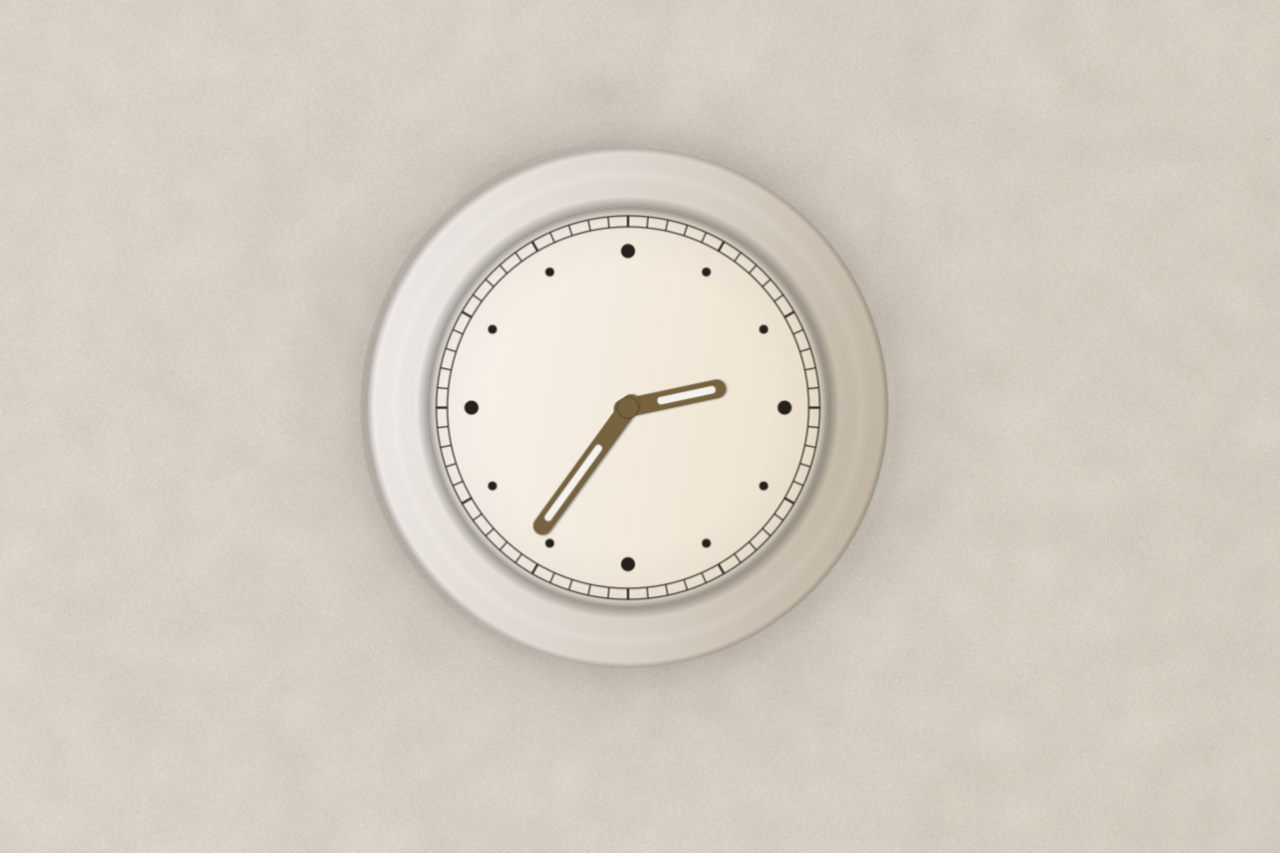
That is 2h36
